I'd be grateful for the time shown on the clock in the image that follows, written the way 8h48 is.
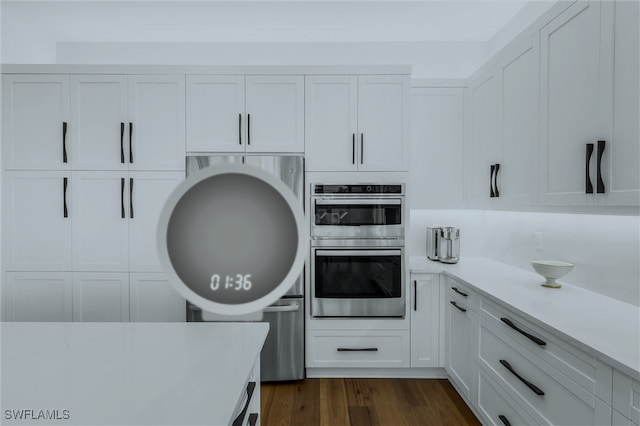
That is 1h36
